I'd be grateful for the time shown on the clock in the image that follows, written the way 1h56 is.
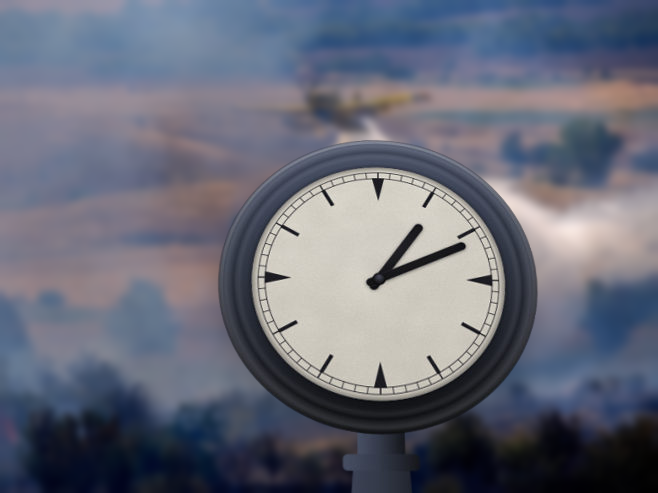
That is 1h11
